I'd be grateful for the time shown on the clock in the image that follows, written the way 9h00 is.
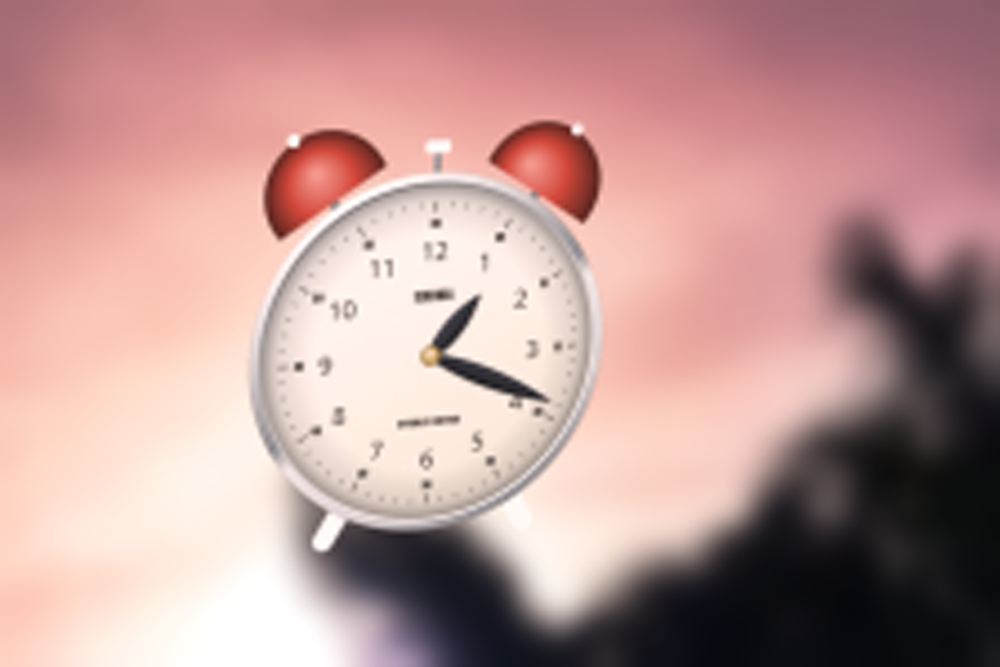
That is 1h19
